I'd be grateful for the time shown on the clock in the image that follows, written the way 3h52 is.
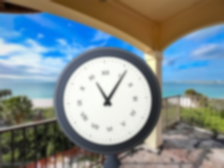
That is 11h06
